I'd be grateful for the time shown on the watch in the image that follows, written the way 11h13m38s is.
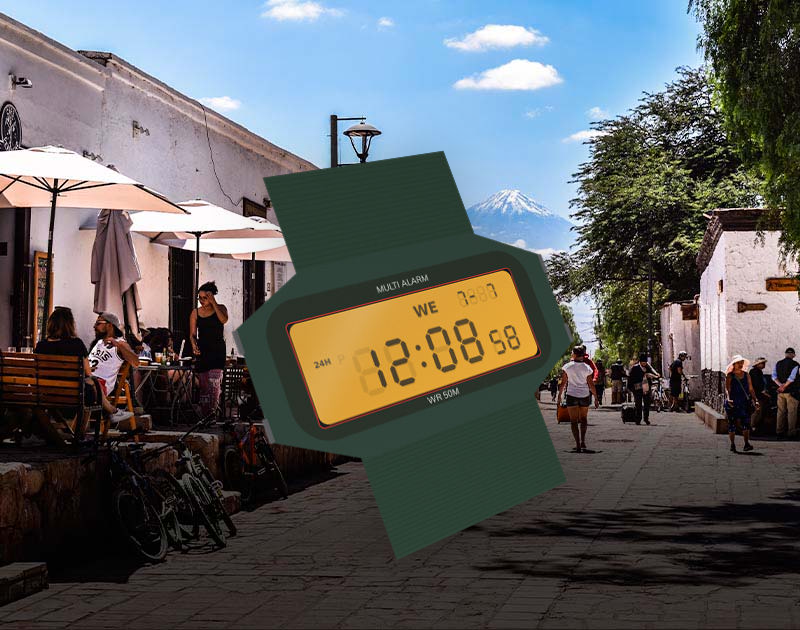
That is 12h08m58s
